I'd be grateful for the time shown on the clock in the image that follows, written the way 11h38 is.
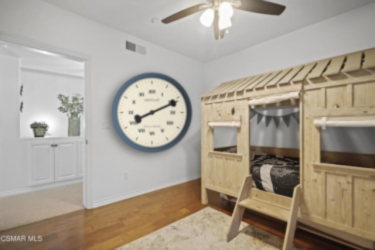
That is 8h11
